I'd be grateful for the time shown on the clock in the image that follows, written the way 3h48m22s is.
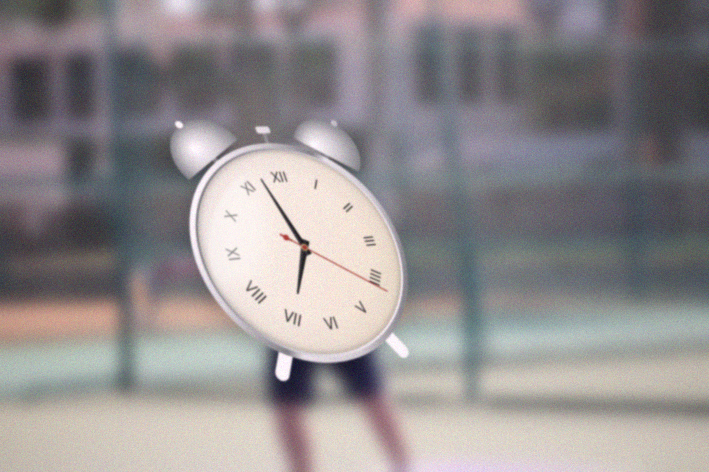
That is 6h57m21s
